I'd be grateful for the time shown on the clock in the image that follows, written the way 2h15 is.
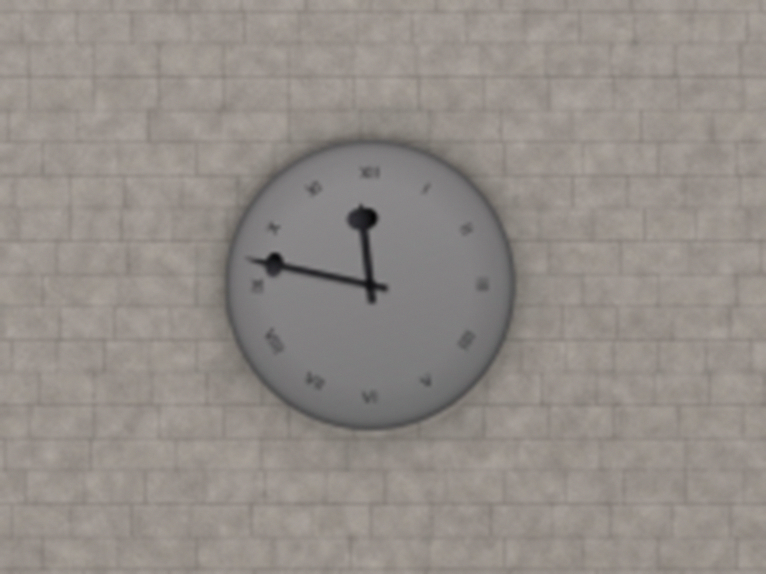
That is 11h47
